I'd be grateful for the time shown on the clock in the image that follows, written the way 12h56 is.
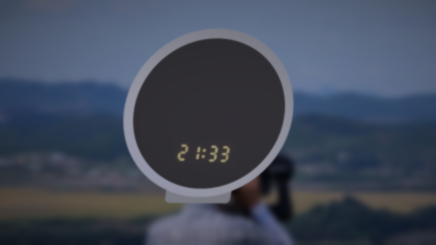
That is 21h33
